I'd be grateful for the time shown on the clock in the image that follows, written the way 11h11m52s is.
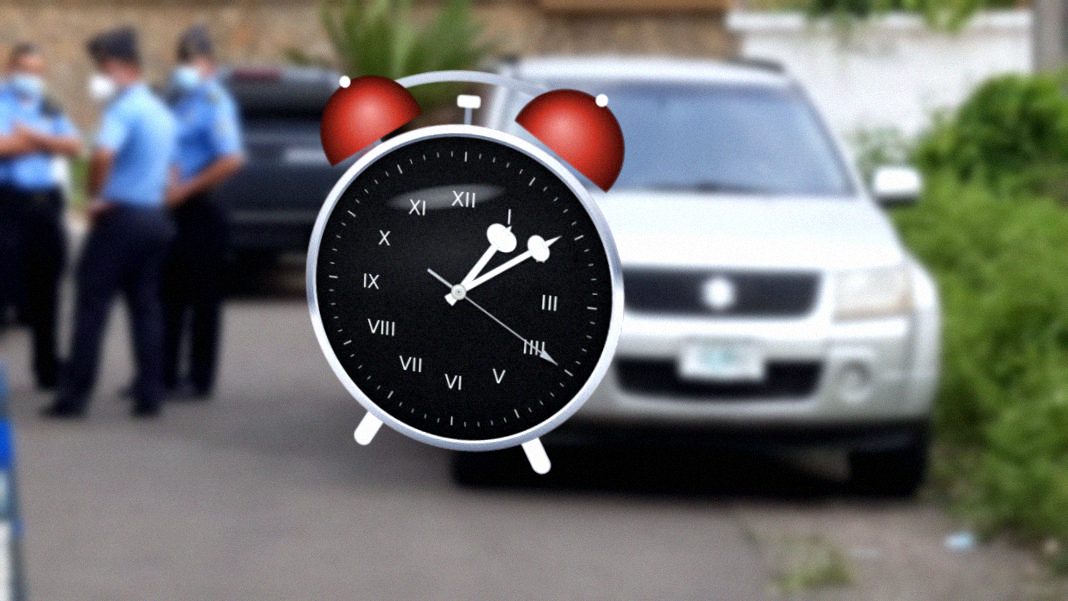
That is 1h09m20s
